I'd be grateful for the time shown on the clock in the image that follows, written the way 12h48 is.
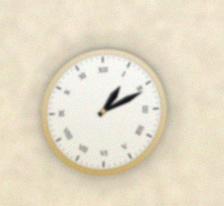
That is 1h11
